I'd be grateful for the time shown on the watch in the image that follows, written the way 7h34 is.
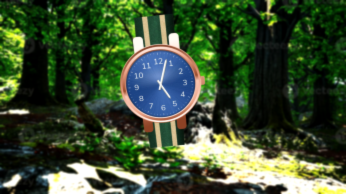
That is 5h03
